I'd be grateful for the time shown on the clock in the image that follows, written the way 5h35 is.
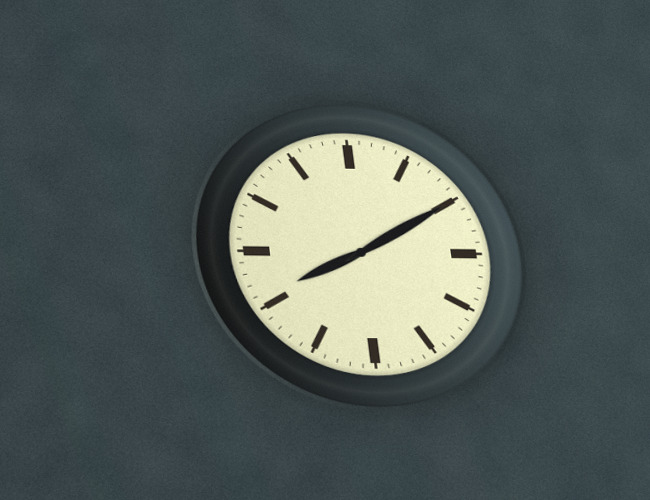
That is 8h10
